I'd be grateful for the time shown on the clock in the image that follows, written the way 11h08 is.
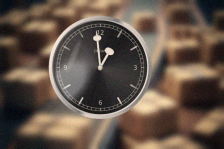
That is 12h59
